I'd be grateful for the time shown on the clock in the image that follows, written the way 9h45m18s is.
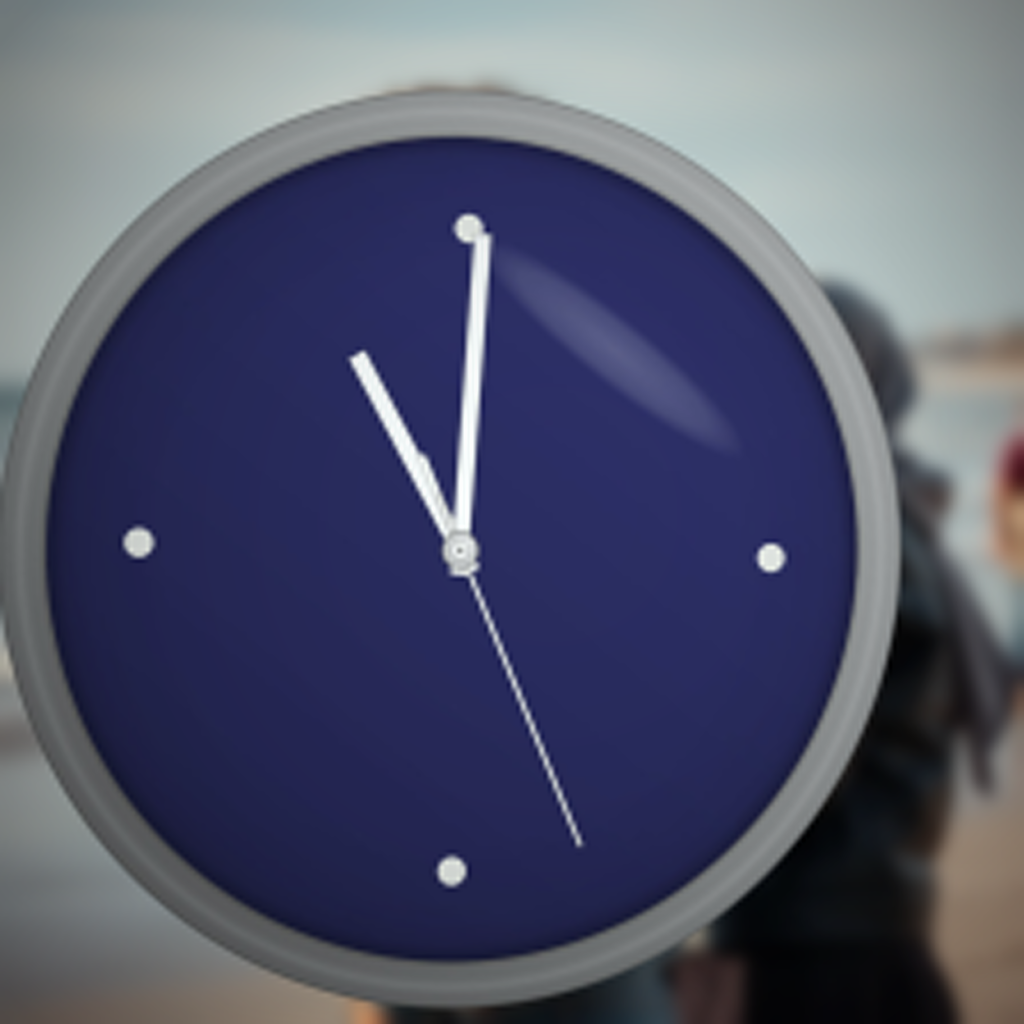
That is 11h00m26s
